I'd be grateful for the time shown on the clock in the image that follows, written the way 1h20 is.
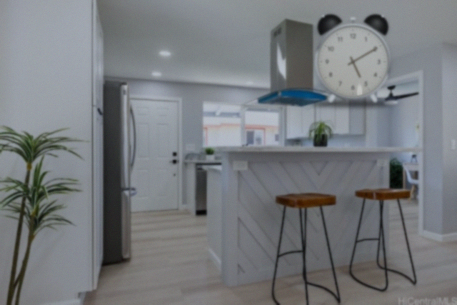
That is 5h10
